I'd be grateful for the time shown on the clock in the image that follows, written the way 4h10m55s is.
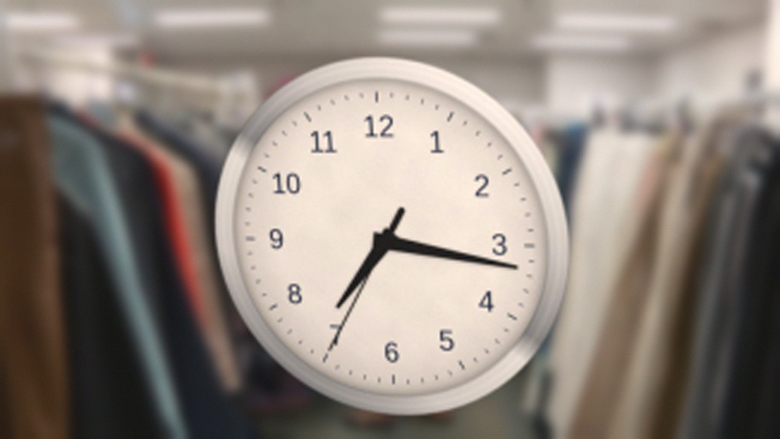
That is 7h16m35s
